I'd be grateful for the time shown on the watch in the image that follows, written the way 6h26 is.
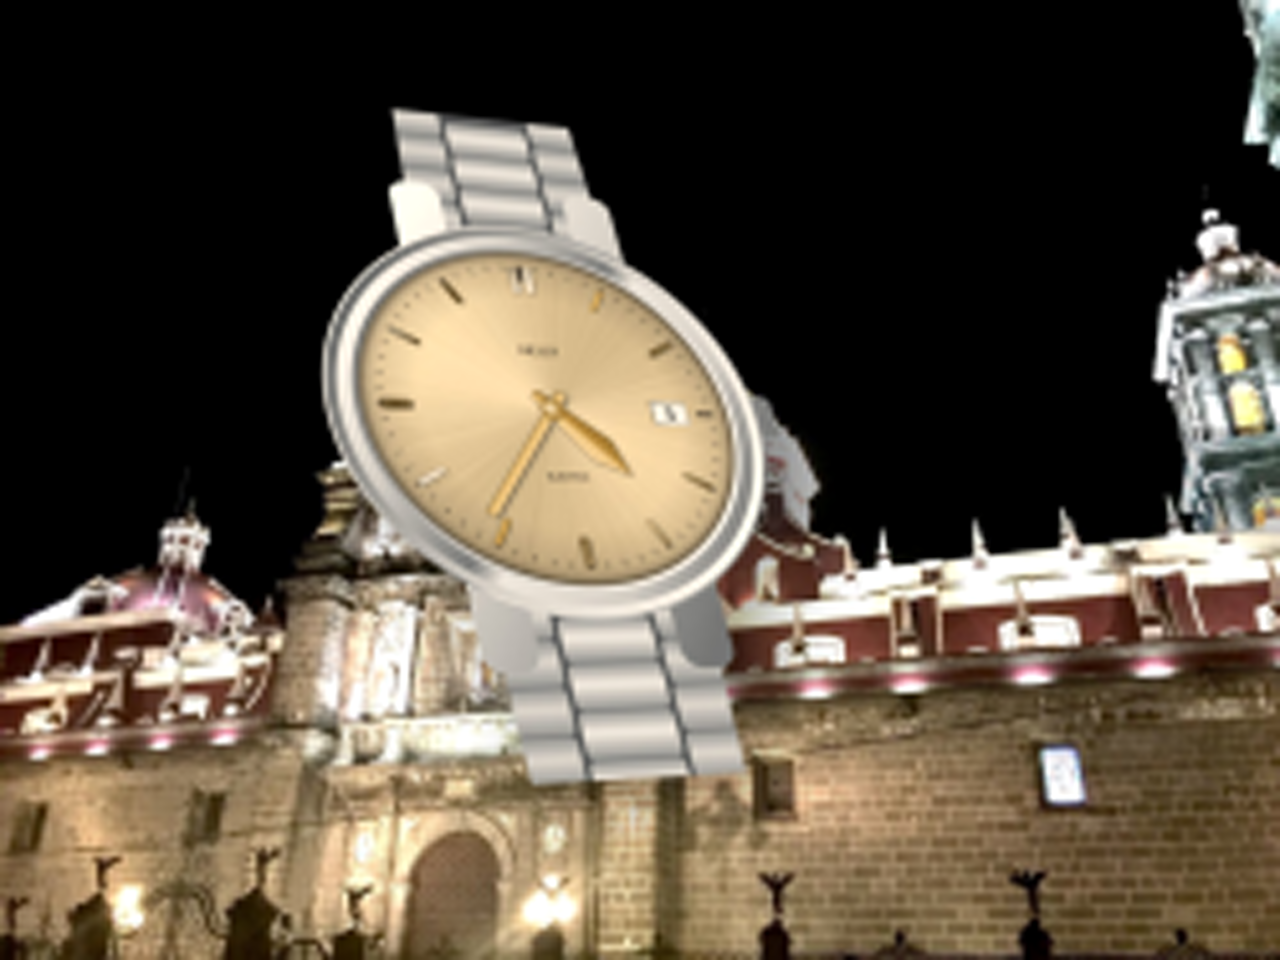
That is 4h36
